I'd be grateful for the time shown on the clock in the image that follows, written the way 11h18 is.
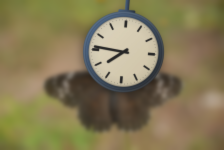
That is 7h46
